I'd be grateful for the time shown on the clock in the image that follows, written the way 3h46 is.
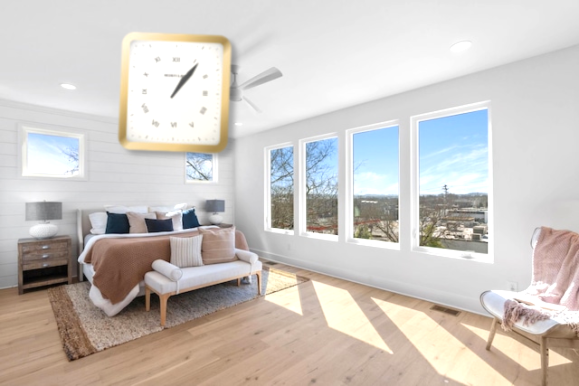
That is 1h06
